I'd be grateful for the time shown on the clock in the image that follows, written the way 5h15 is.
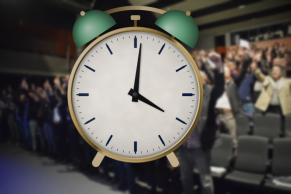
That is 4h01
